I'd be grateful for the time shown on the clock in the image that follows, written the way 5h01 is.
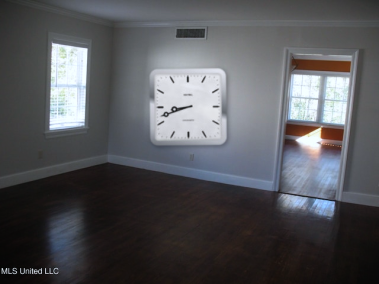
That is 8h42
